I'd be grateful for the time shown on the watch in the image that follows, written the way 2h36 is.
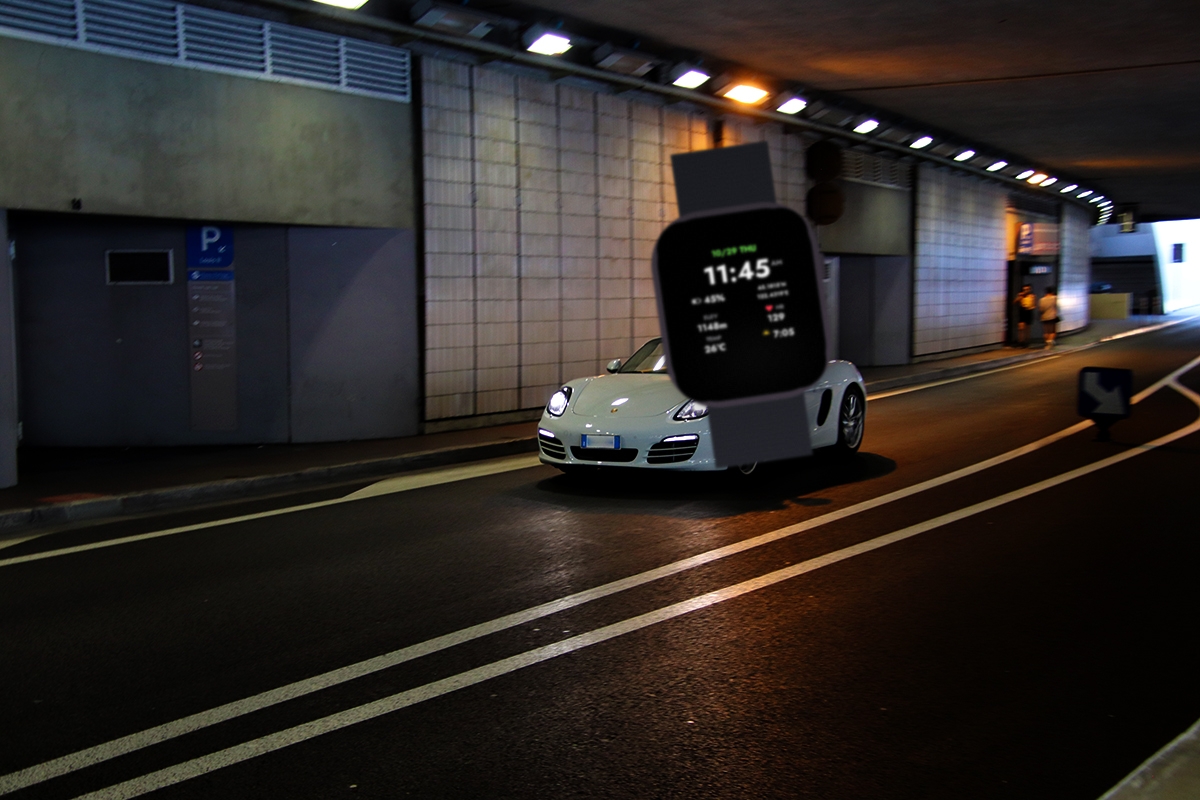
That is 11h45
